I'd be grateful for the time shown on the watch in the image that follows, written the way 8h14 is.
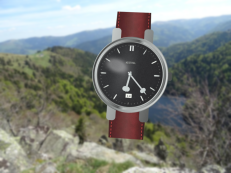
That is 6h23
